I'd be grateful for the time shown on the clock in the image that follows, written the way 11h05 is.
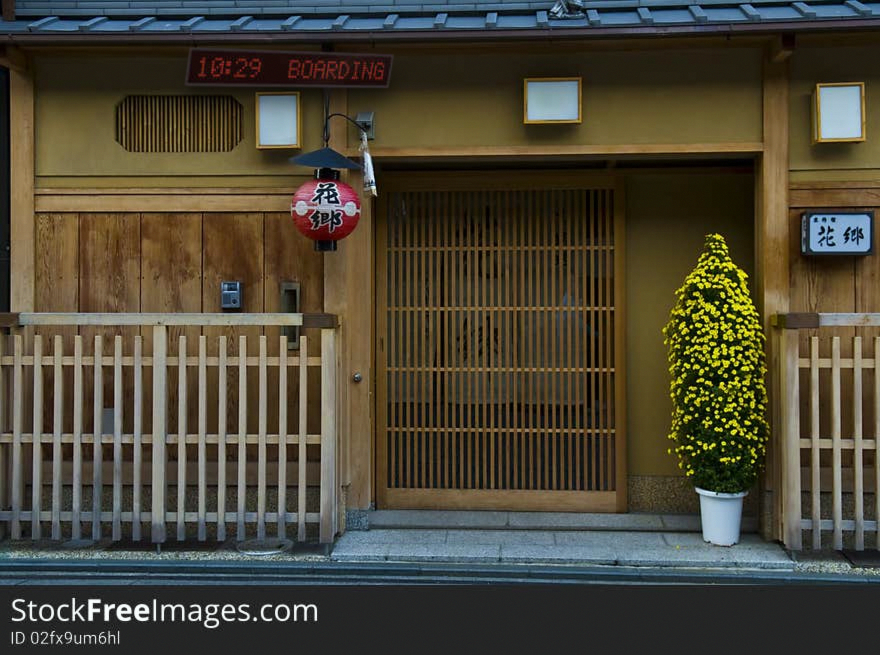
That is 10h29
